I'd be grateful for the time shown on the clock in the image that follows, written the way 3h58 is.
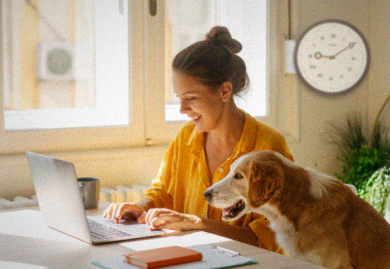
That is 9h09
